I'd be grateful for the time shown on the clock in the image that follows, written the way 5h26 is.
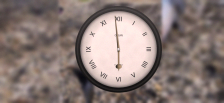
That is 5h59
